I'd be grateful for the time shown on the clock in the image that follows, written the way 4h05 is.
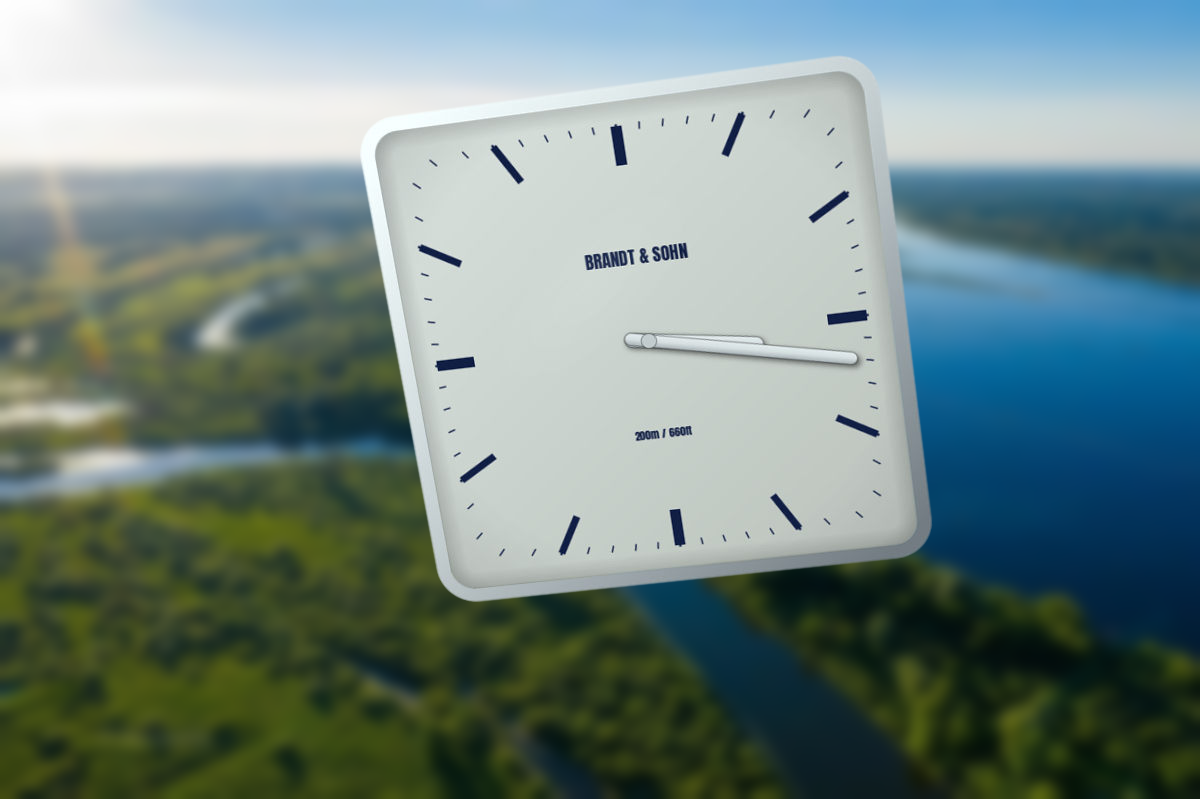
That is 3h17
